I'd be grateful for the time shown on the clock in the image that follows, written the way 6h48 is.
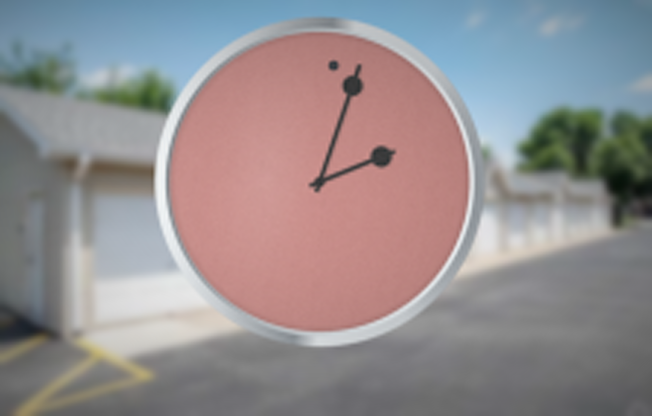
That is 2h02
